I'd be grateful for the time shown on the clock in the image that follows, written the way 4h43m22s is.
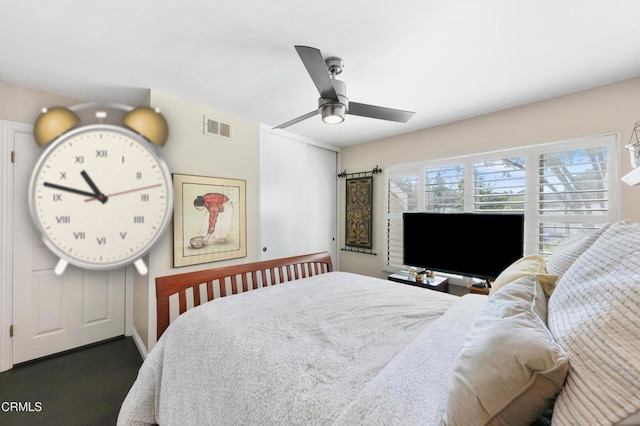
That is 10h47m13s
